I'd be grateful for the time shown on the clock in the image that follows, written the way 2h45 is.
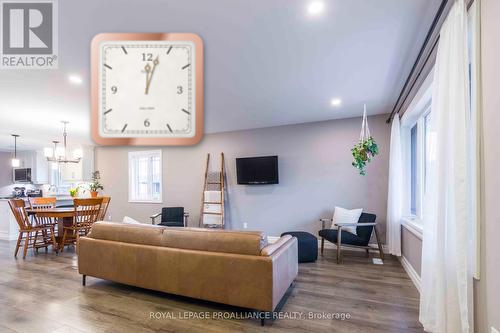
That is 12h03
